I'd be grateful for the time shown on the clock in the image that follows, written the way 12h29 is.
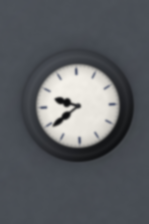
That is 9h39
